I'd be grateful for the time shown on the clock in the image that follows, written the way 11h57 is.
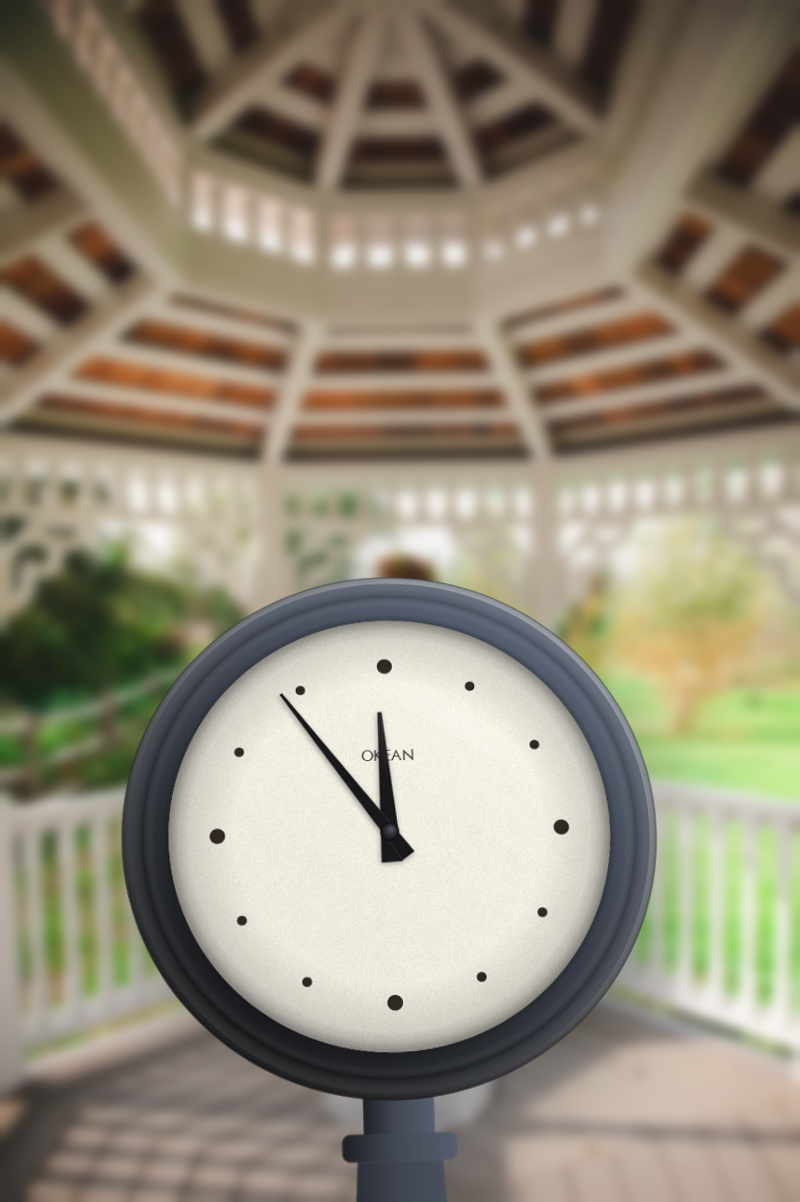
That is 11h54
